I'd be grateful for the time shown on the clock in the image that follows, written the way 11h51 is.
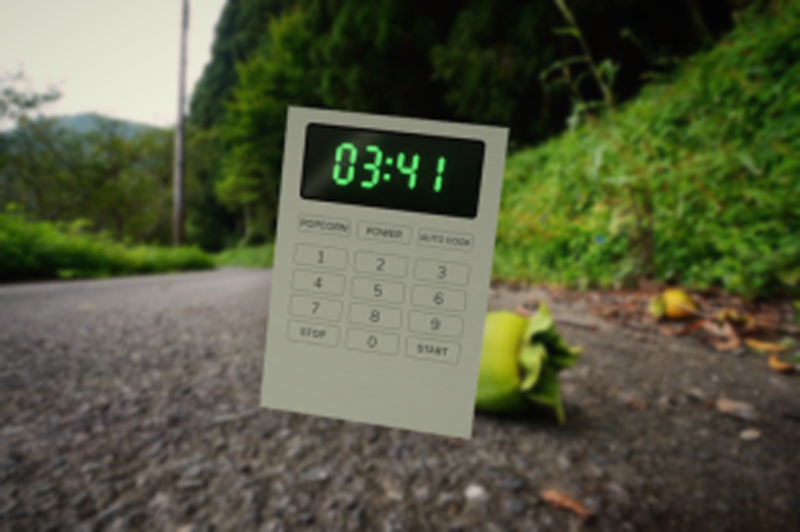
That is 3h41
